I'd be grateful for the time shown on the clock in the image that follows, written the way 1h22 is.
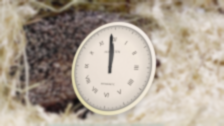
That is 11h59
